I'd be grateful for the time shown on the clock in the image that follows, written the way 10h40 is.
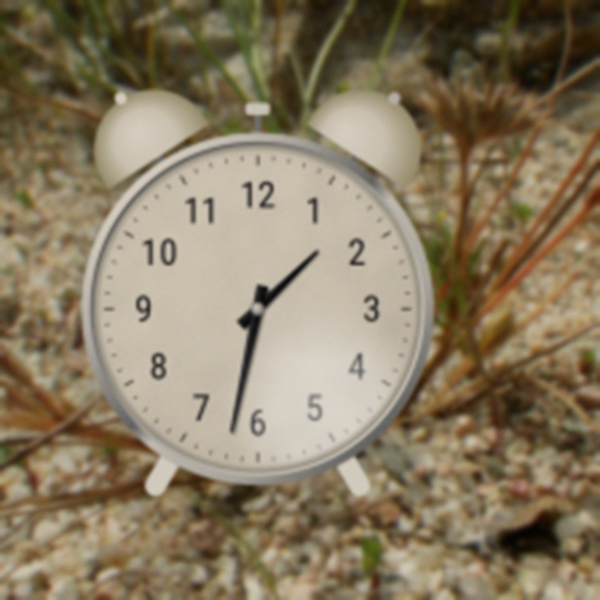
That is 1h32
